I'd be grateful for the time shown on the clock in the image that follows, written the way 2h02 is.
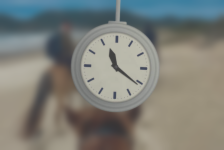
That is 11h21
